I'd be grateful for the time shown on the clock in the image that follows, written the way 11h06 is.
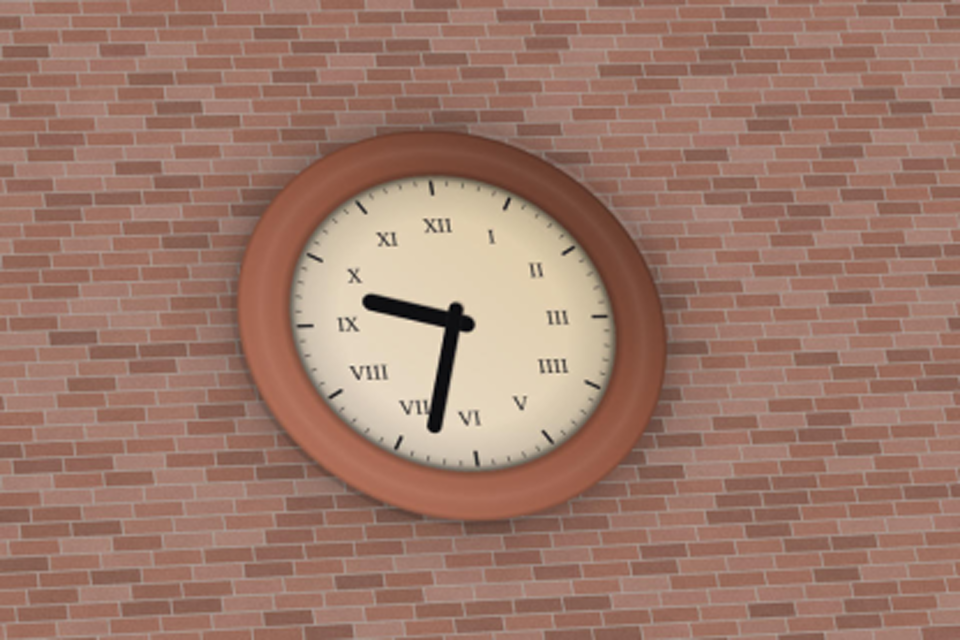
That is 9h33
